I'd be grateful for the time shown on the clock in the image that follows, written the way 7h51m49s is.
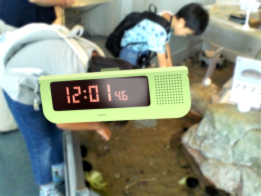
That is 12h01m46s
